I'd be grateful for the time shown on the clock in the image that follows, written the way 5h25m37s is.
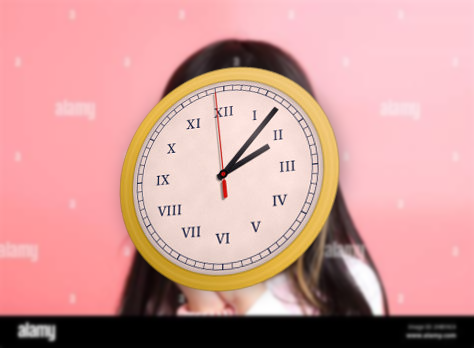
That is 2h06m59s
